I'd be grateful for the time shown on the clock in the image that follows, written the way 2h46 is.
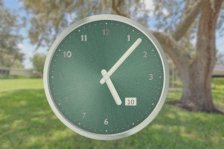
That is 5h07
